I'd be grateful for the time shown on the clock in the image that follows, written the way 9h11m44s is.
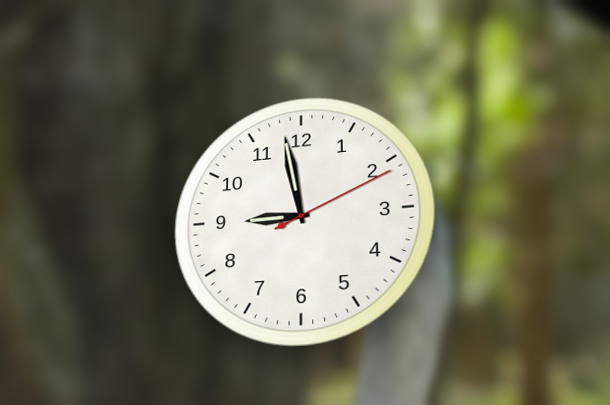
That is 8h58m11s
